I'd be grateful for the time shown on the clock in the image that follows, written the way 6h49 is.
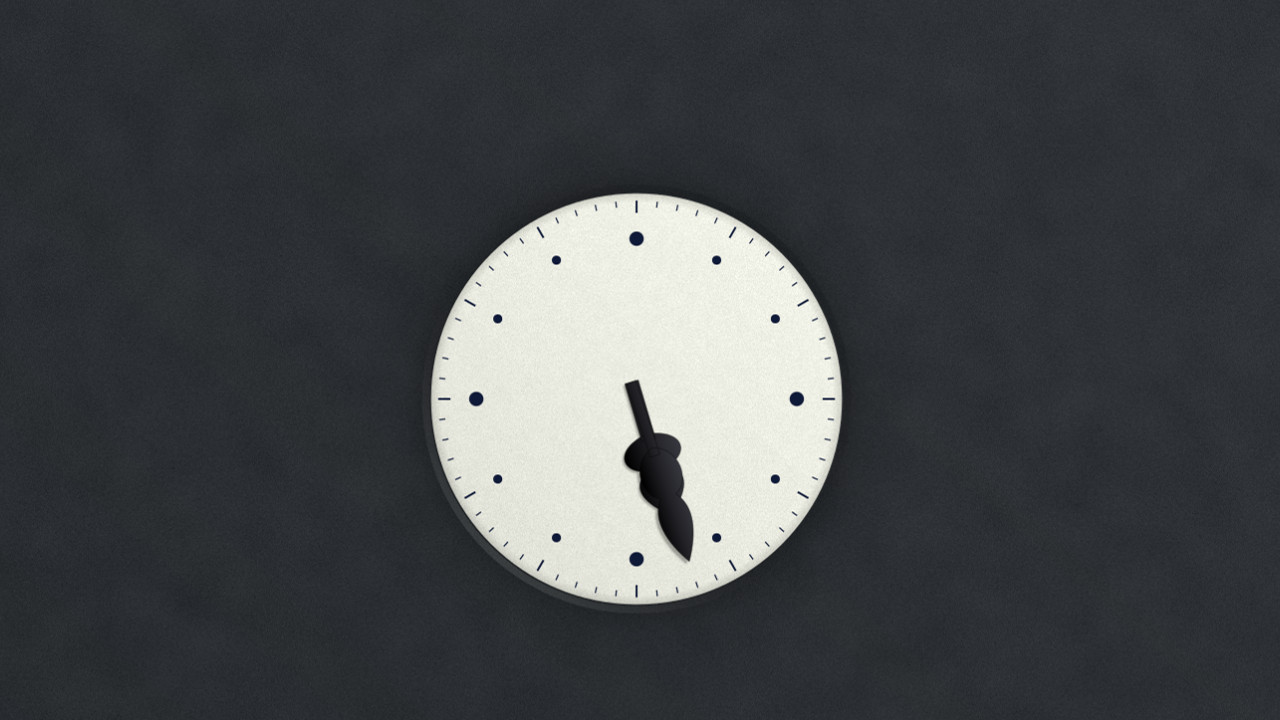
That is 5h27
